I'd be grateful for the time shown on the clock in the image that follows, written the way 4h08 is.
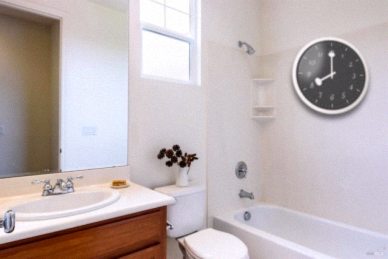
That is 8h00
